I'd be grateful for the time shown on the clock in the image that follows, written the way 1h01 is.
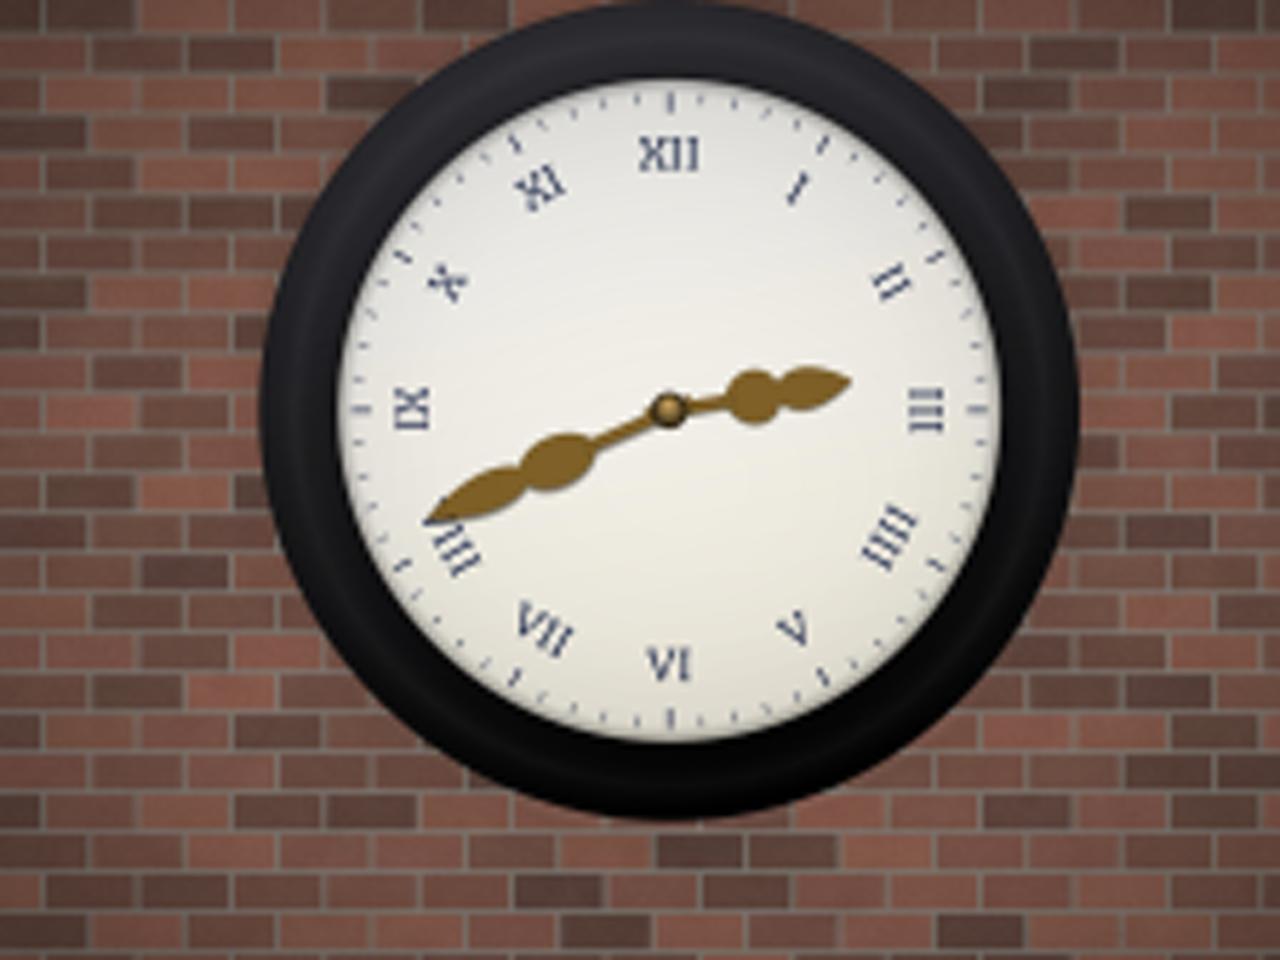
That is 2h41
